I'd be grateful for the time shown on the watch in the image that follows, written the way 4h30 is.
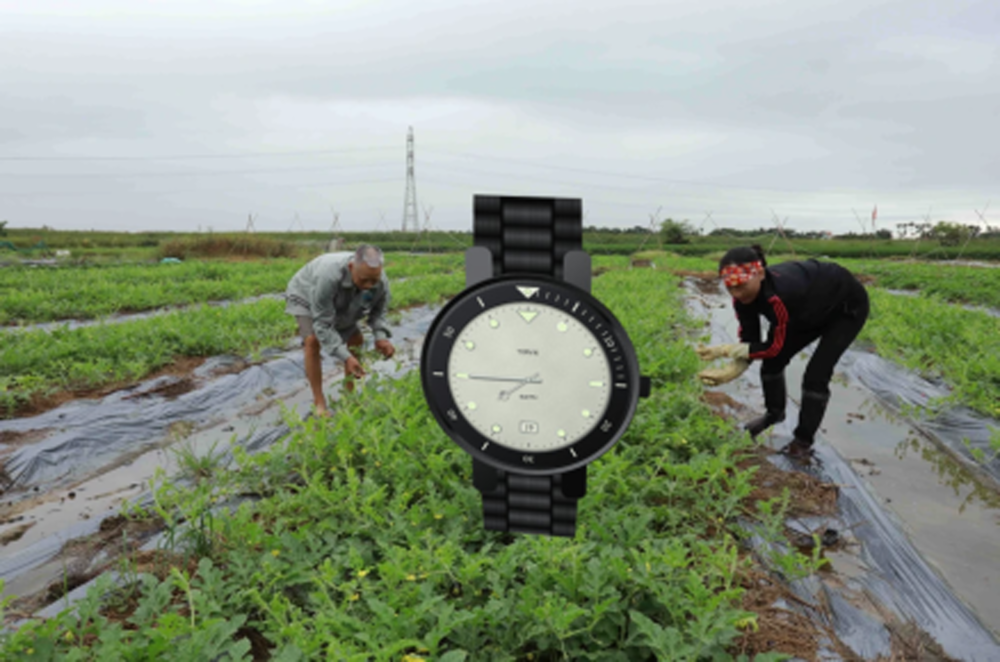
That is 7h45
